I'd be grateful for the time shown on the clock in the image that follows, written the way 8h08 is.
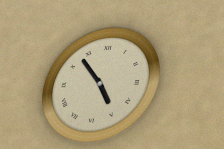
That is 4h53
